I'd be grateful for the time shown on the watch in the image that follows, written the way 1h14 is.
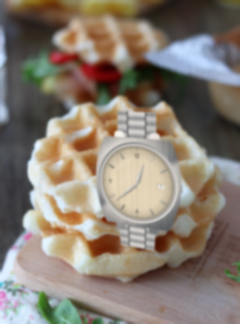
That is 12h38
